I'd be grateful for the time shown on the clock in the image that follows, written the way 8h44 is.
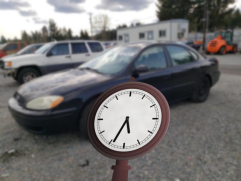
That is 5h34
